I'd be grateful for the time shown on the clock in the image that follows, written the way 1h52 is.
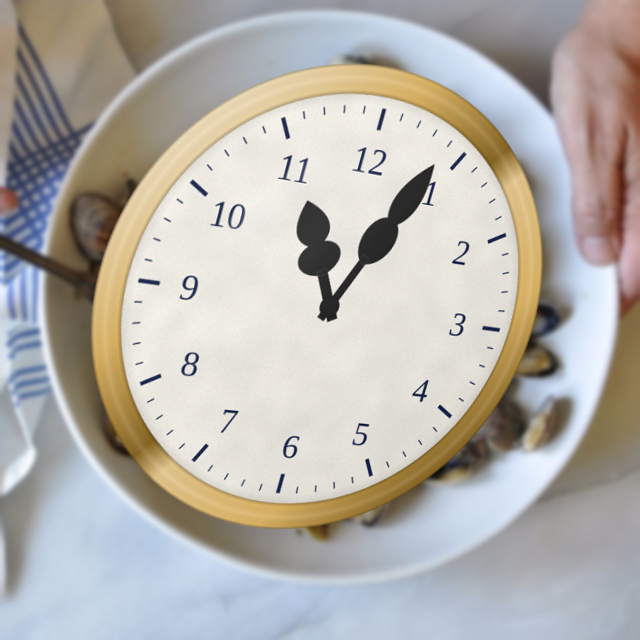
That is 11h04
